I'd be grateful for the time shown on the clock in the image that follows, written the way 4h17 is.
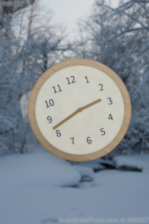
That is 2h42
